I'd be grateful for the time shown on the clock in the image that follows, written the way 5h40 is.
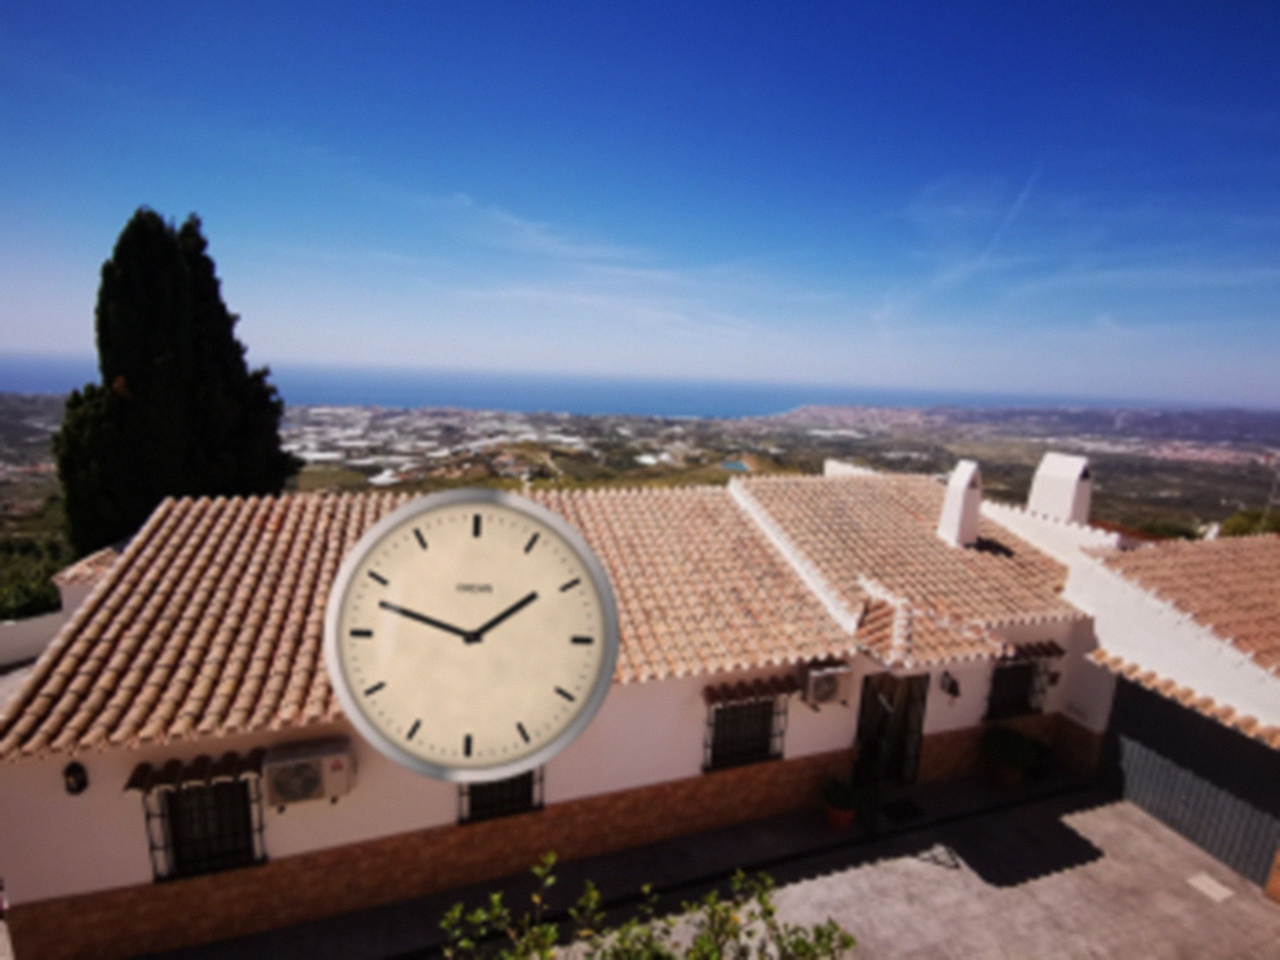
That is 1h48
